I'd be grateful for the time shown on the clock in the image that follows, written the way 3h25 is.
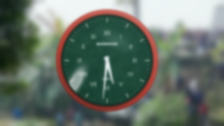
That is 5h31
